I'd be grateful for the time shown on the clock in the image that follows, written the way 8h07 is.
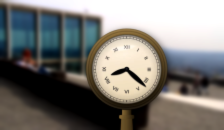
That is 8h22
